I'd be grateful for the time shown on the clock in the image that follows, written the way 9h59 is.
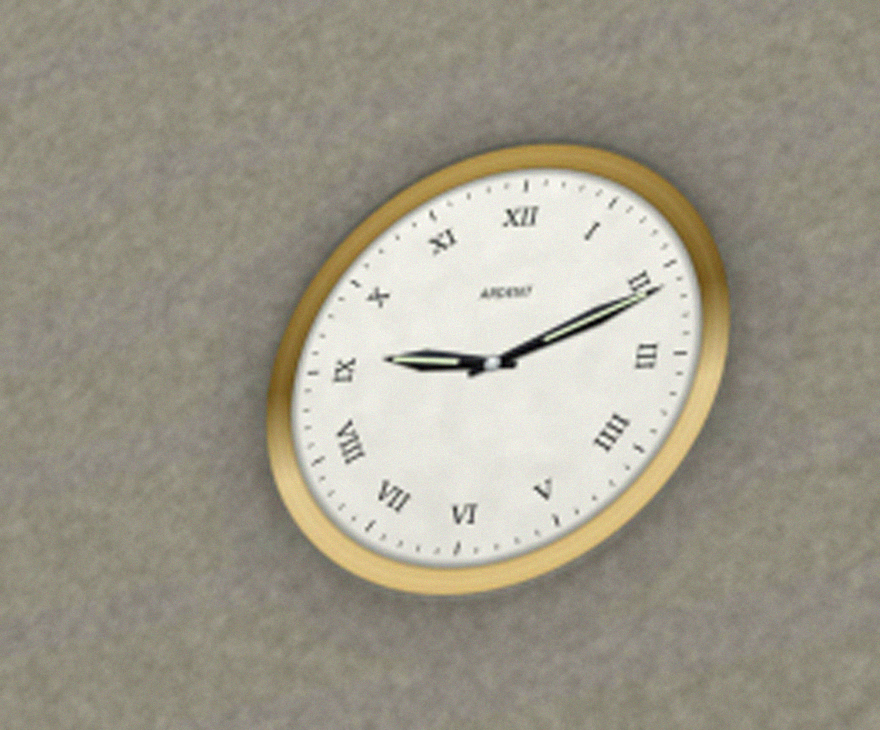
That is 9h11
